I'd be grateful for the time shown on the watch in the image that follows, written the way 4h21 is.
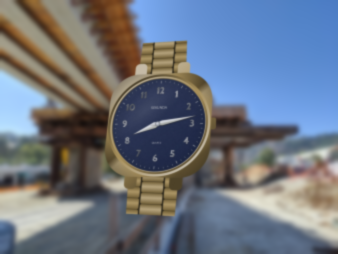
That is 8h13
